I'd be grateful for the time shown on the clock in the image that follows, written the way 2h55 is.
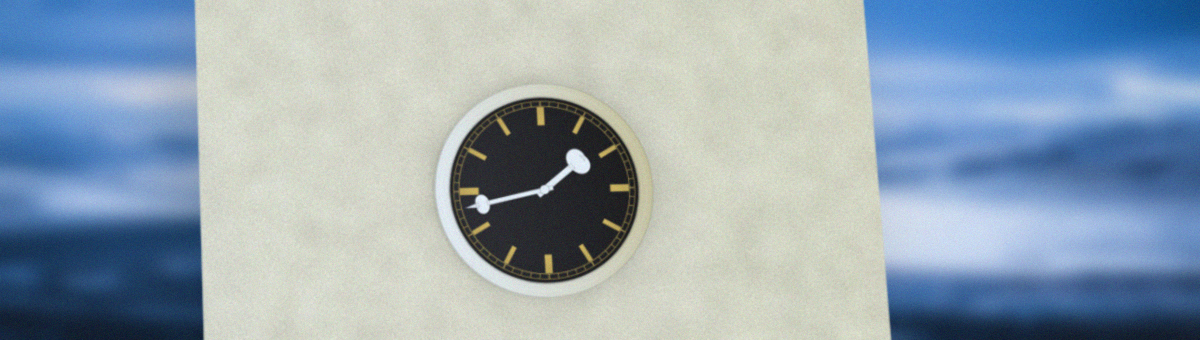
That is 1h43
